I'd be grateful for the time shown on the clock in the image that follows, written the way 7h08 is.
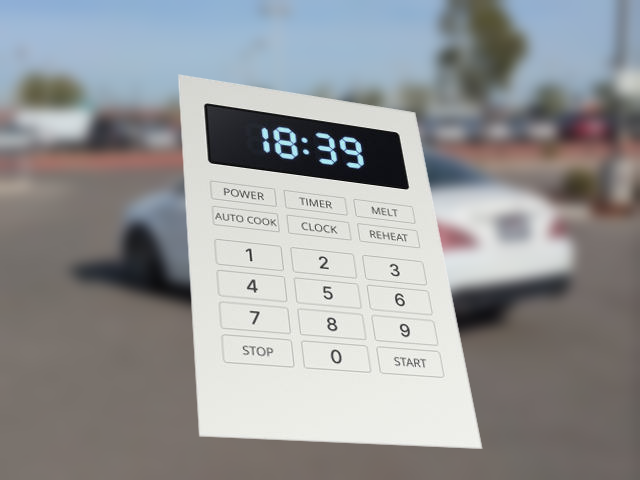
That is 18h39
